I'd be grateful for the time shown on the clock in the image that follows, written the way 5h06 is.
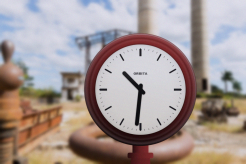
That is 10h31
